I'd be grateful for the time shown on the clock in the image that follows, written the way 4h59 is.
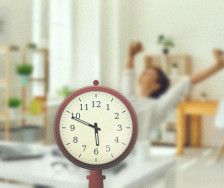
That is 5h49
